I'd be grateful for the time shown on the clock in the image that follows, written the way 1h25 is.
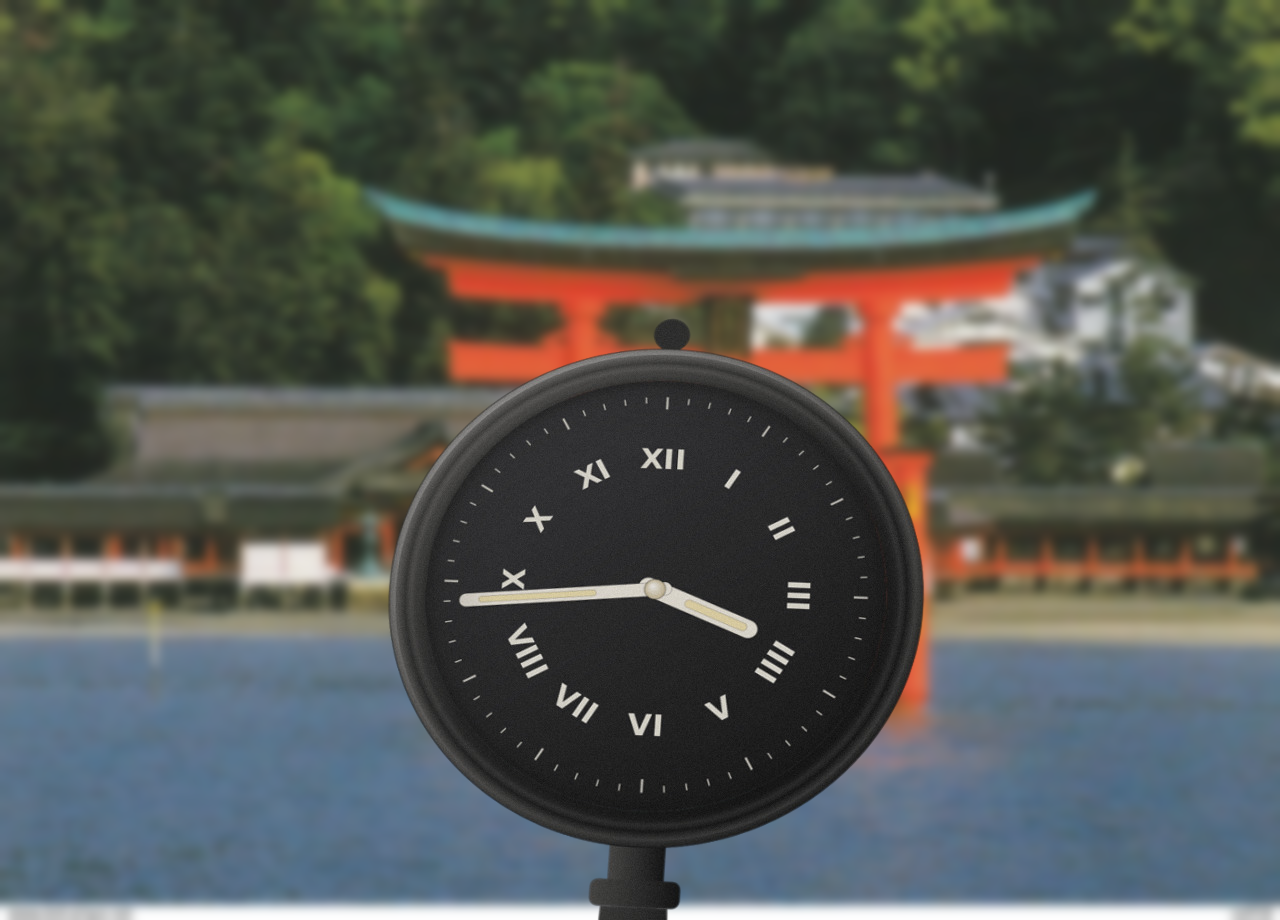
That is 3h44
